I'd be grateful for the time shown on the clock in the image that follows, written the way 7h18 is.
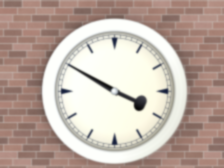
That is 3h50
